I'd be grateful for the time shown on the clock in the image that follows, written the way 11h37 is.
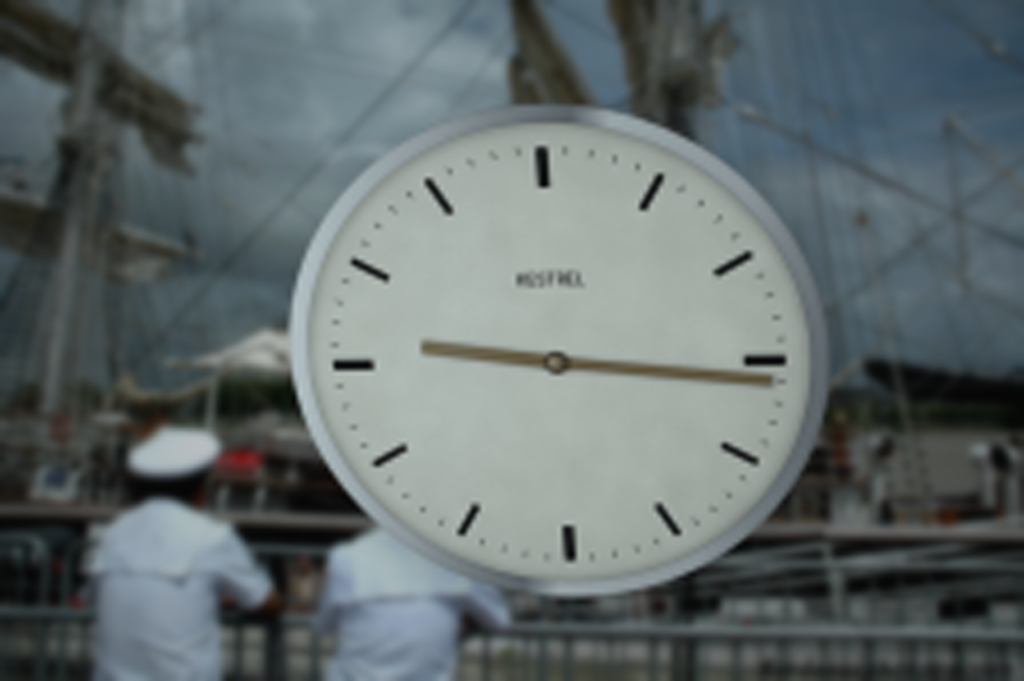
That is 9h16
